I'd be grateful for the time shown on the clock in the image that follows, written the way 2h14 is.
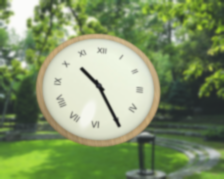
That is 10h25
